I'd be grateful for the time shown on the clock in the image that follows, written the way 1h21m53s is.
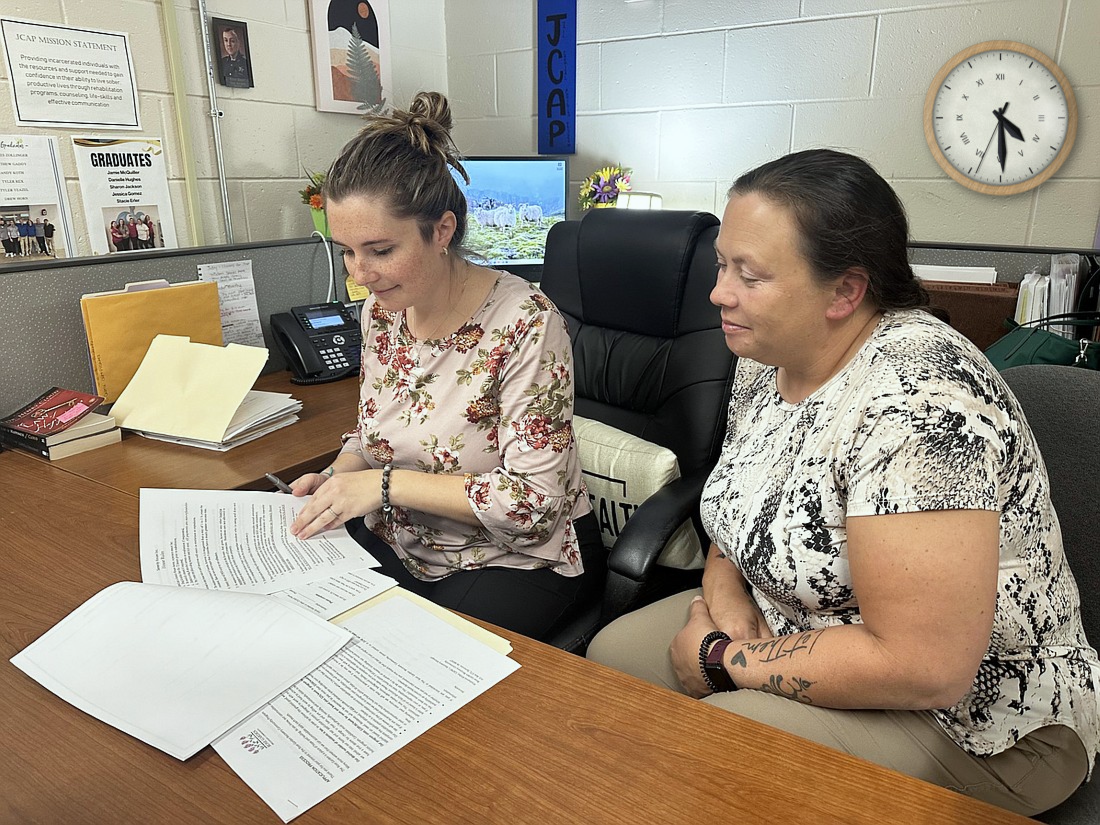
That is 4h29m34s
